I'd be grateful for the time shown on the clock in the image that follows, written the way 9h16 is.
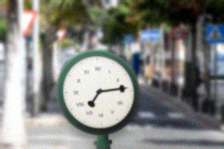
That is 7h14
